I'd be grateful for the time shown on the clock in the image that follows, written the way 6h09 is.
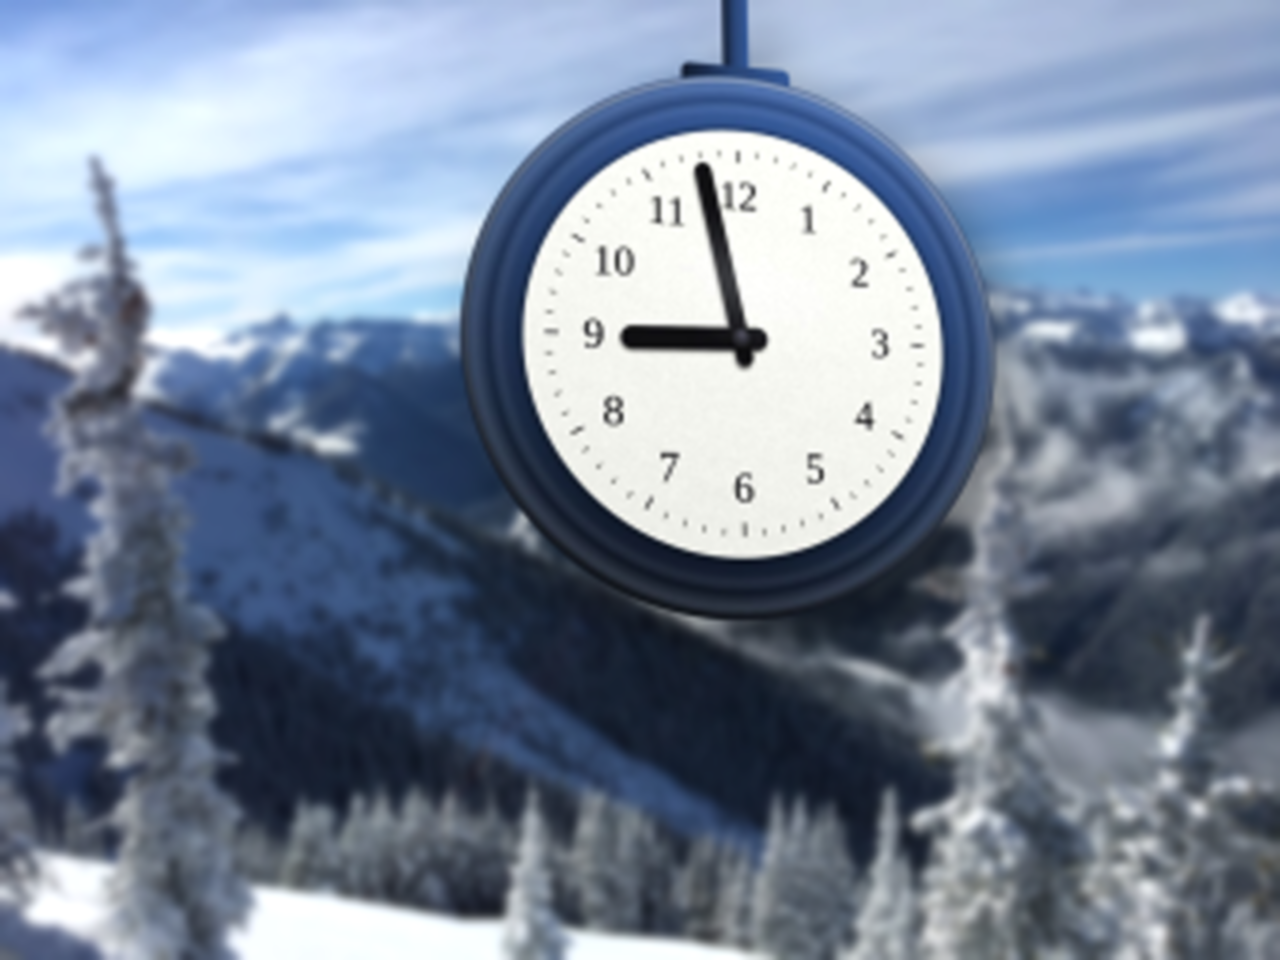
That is 8h58
